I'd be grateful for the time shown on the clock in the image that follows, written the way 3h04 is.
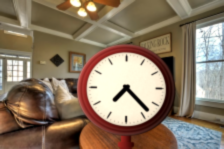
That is 7h23
